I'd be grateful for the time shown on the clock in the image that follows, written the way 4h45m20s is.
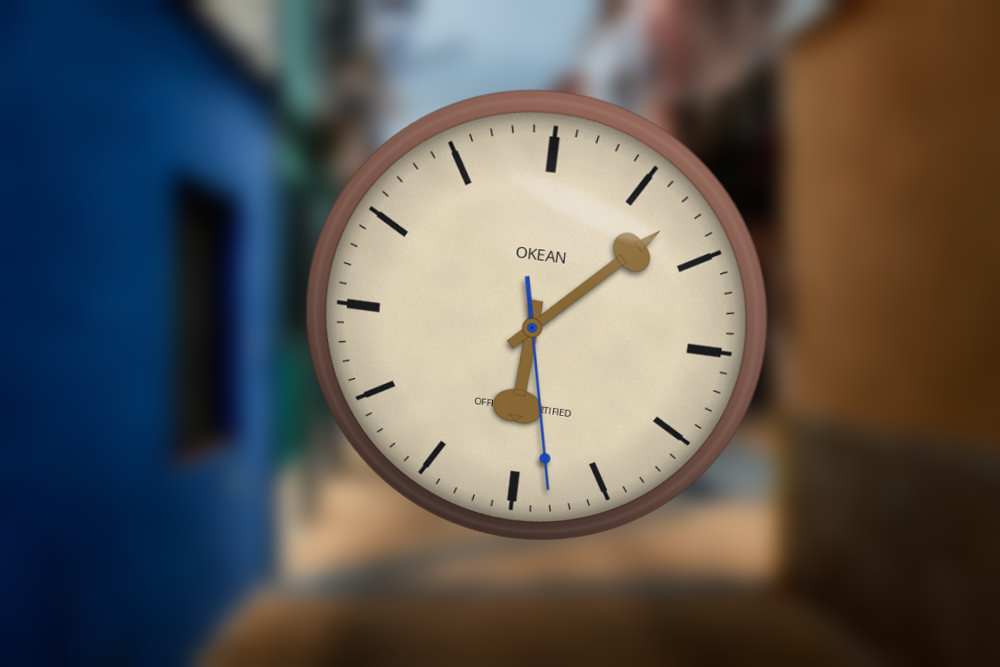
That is 6h07m28s
